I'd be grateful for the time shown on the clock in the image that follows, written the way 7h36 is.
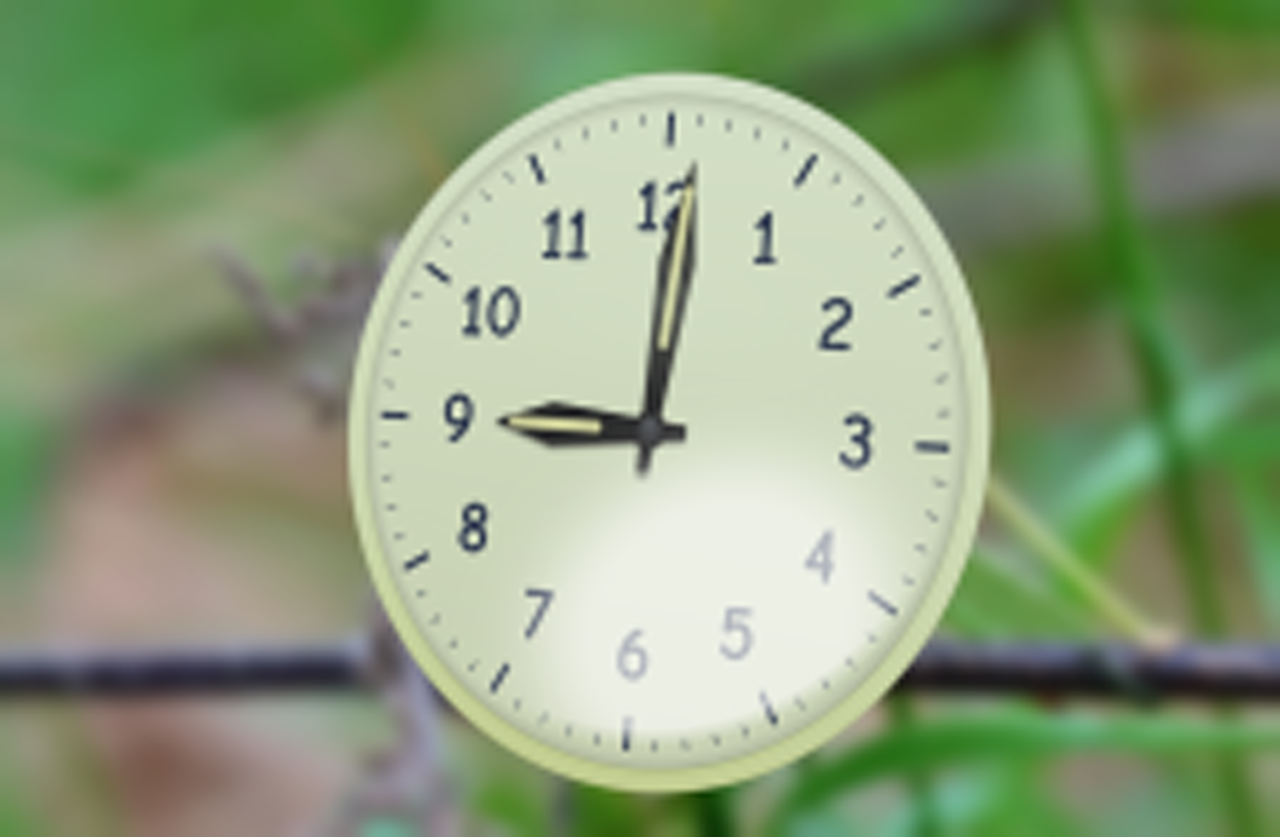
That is 9h01
